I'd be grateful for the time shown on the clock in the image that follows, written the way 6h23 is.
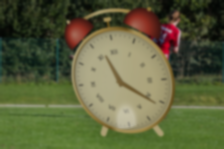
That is 11h21
